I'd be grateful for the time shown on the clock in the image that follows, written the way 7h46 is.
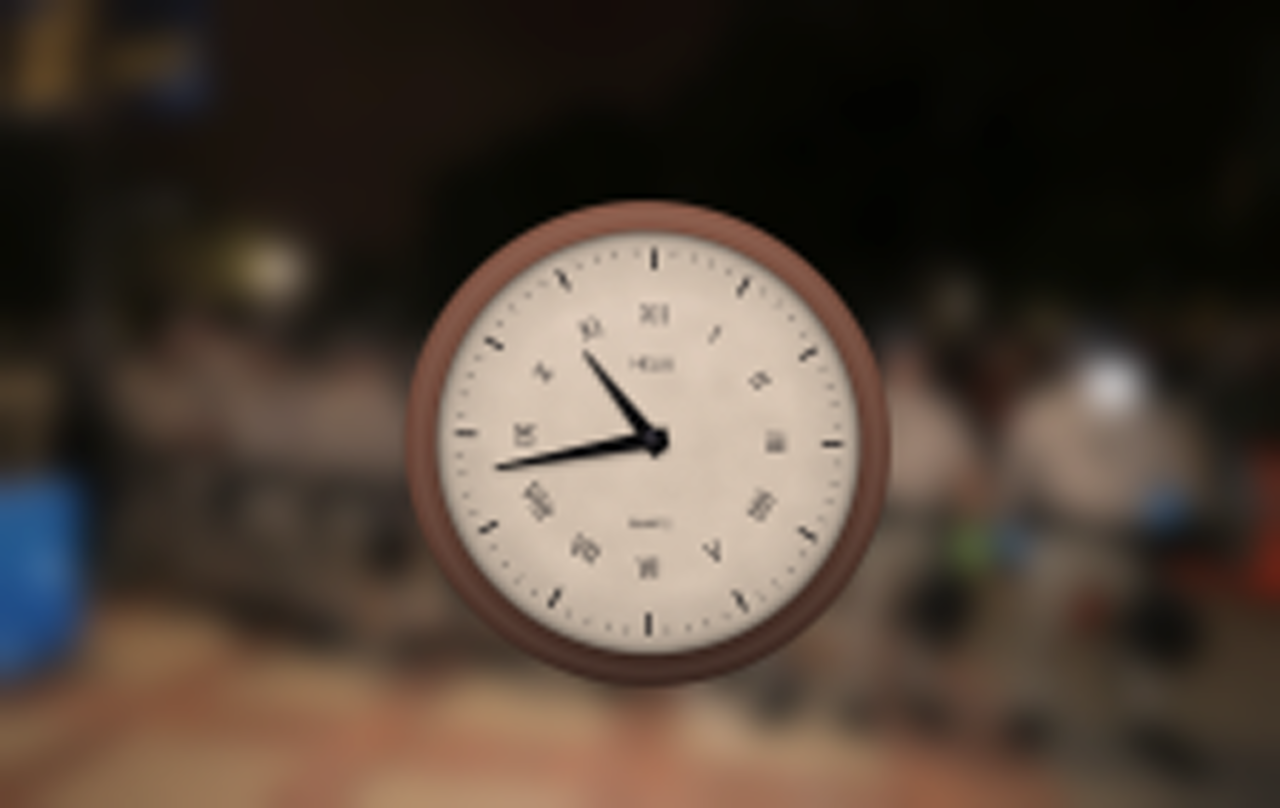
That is 10h43
